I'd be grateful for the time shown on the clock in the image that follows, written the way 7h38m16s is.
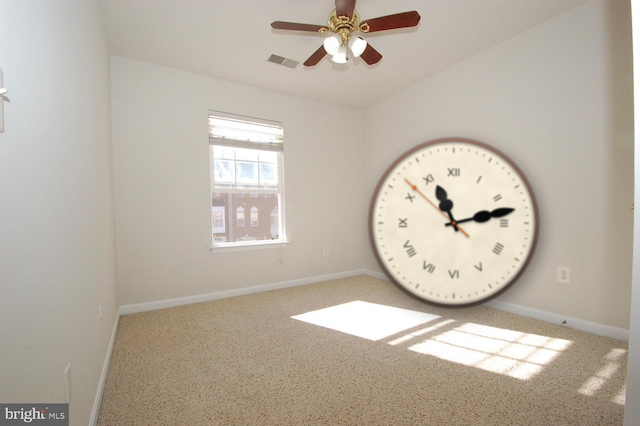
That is 11h12m52s
